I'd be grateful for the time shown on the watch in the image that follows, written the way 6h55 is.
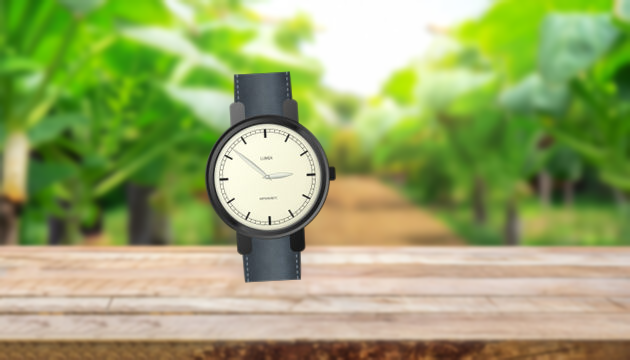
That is 2h52
